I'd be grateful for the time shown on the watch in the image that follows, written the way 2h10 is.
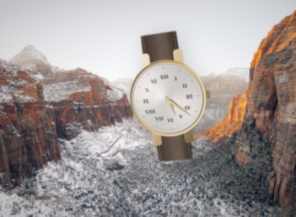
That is 5h22
